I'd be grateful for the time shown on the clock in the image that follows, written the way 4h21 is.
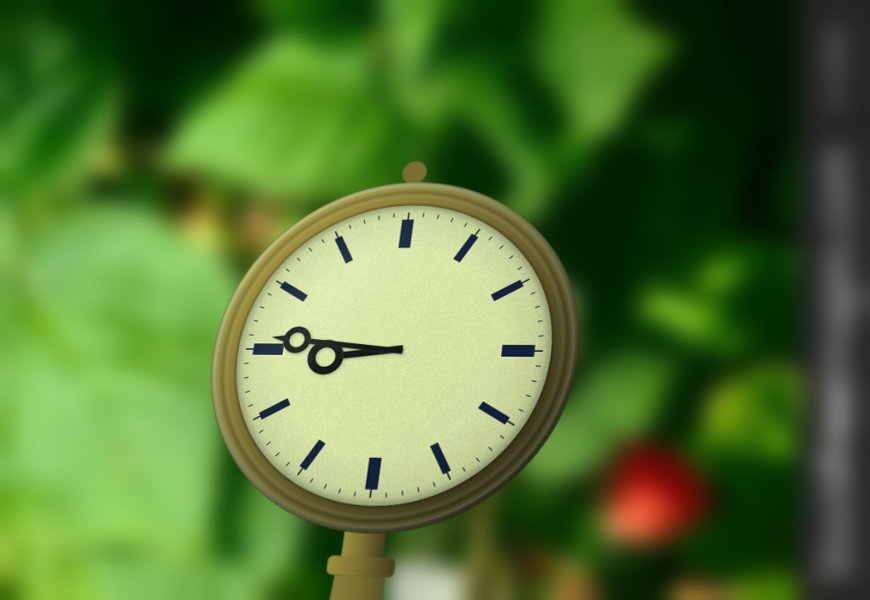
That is 8h46
